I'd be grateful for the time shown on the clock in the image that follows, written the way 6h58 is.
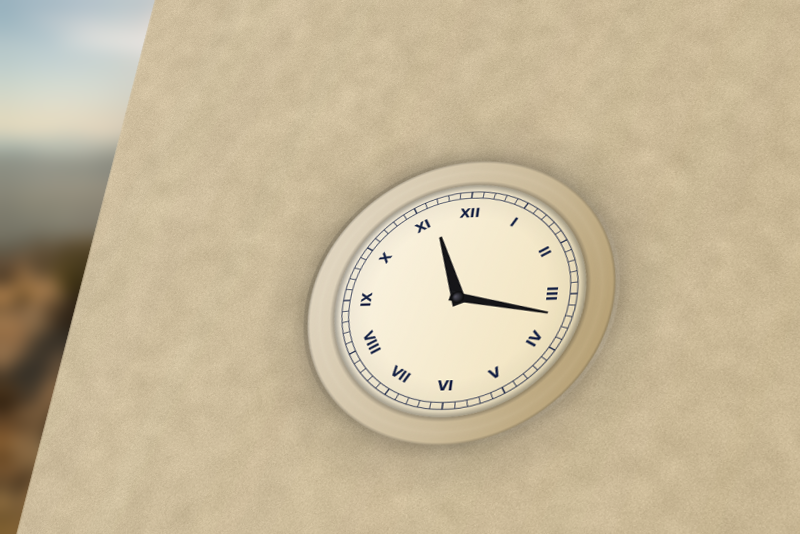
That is 11h17
